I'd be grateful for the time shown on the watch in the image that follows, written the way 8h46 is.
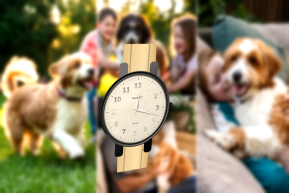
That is 12h18
